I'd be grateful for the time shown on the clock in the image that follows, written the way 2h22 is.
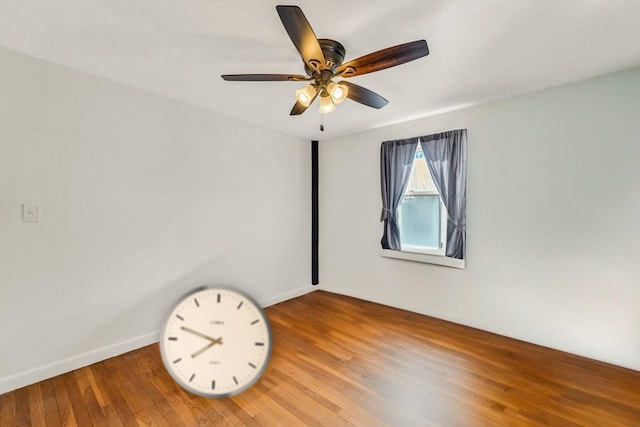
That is 7h48
